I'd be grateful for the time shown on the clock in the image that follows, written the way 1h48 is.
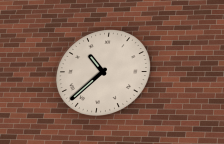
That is 10h37
